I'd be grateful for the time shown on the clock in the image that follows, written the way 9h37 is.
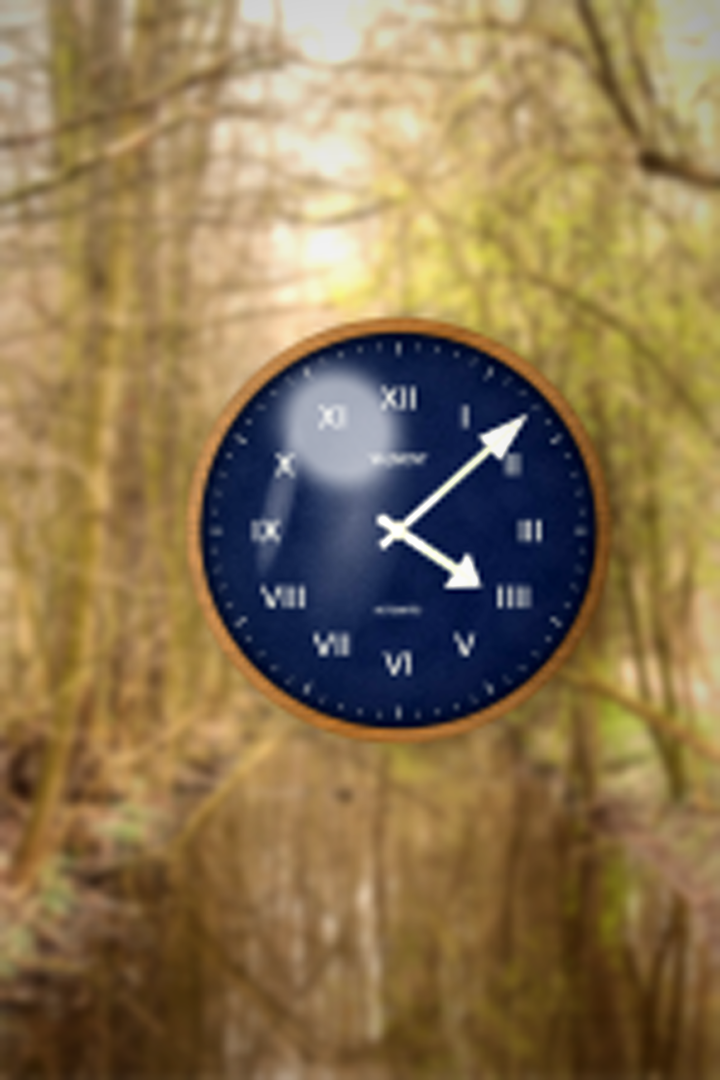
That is 4h08
